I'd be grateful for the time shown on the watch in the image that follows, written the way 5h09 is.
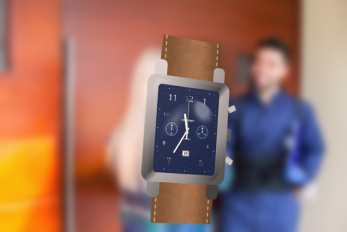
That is 11h35
